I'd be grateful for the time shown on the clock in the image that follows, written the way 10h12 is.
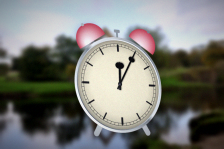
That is 12h05
